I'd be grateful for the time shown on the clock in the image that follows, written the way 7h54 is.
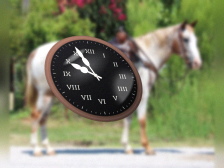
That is 9h56
